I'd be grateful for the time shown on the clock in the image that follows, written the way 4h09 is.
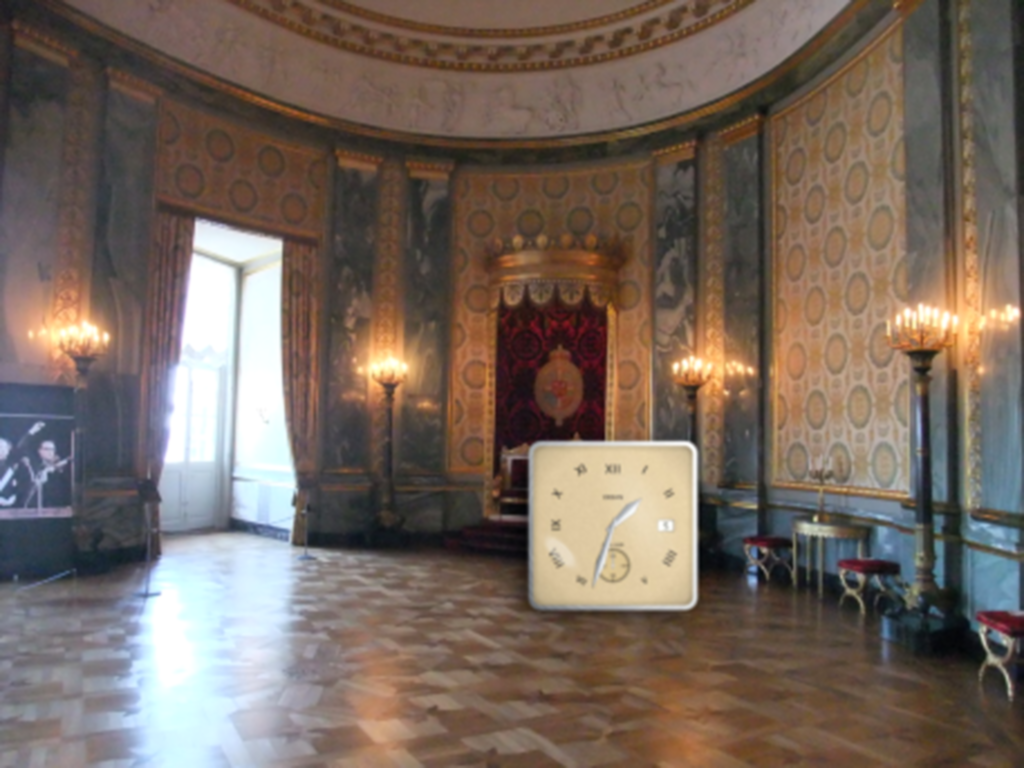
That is 1h33
